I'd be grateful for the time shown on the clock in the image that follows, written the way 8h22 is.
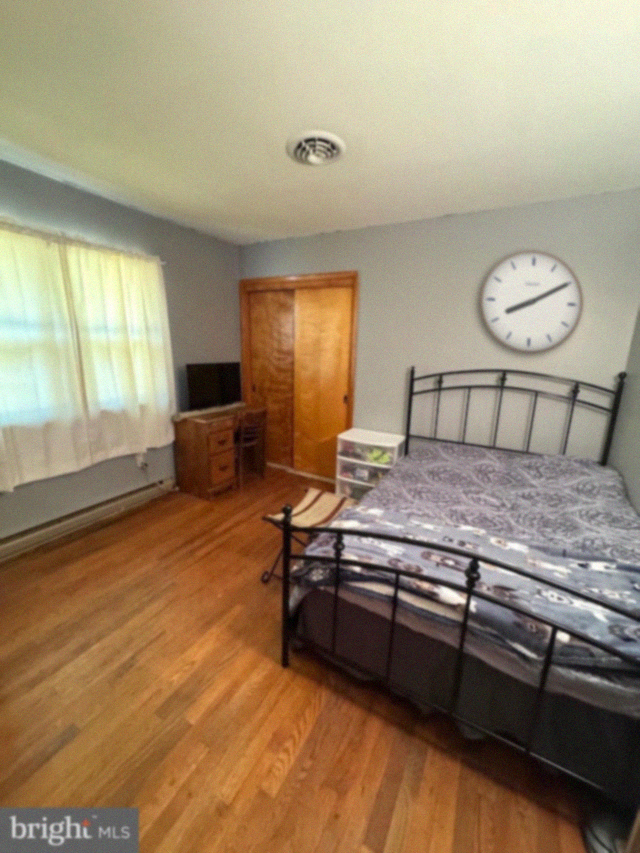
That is 8h10
